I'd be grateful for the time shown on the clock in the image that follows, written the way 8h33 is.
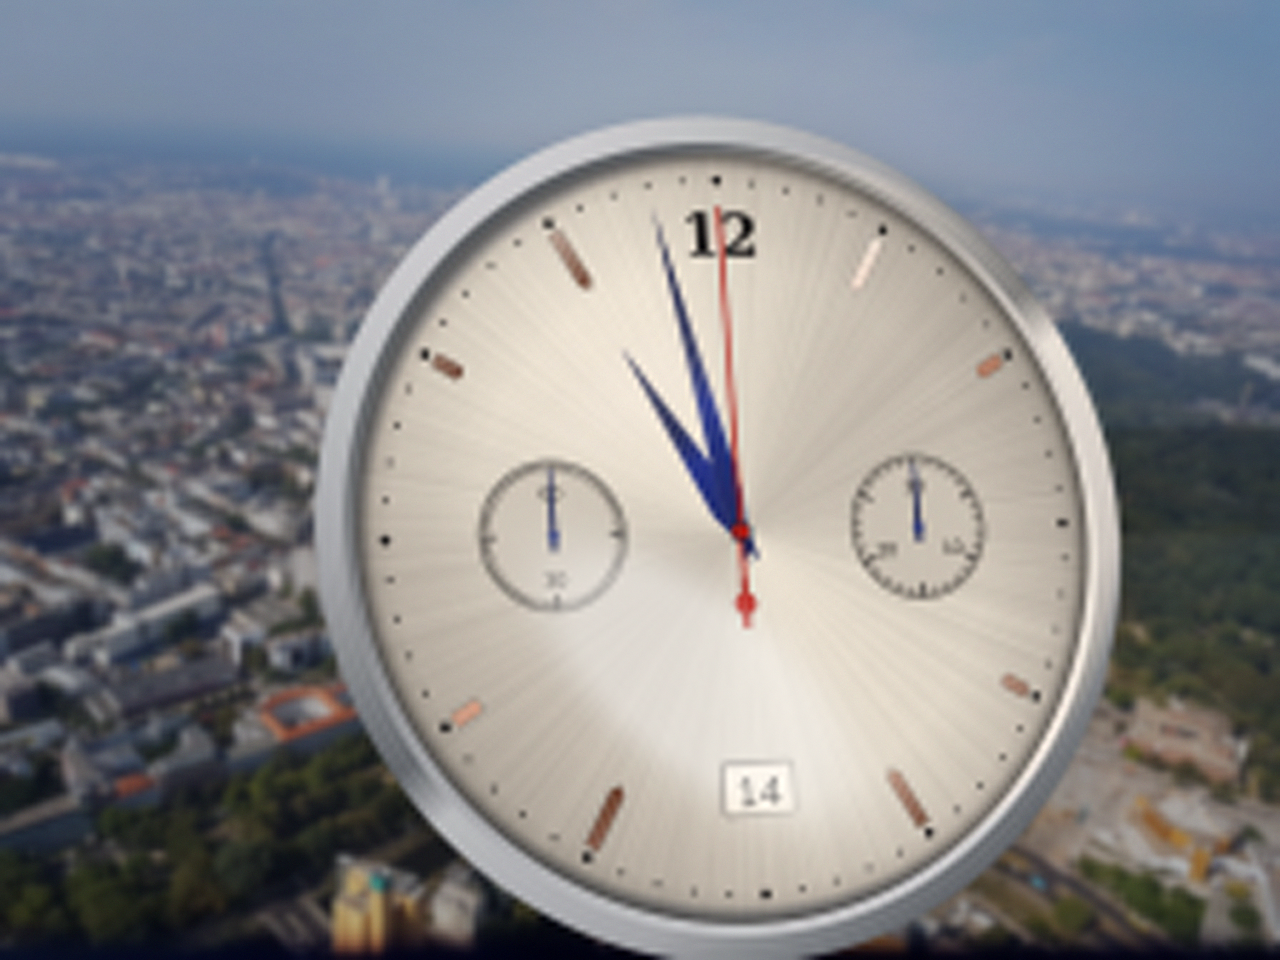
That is 10h58
